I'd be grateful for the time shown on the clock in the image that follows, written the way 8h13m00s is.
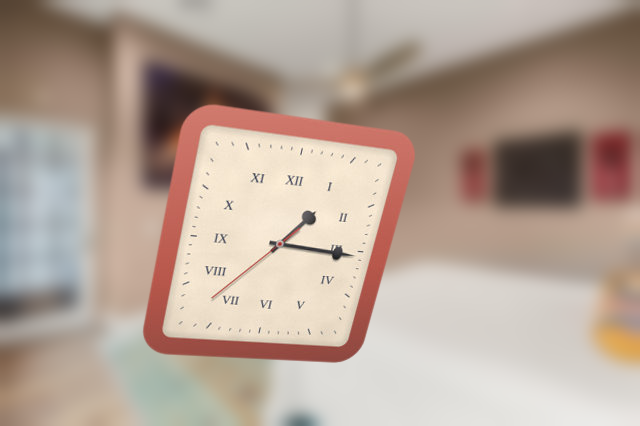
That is 1h15m37s
